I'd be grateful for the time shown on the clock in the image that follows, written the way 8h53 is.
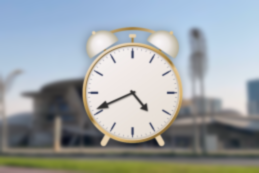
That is 4h41
